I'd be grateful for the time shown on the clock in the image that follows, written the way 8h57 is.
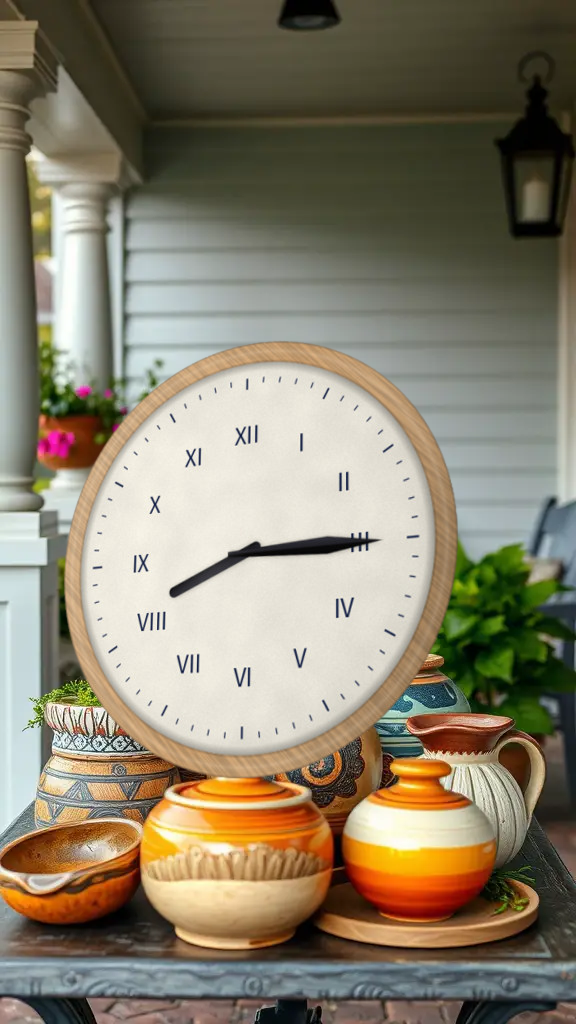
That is 8h15
